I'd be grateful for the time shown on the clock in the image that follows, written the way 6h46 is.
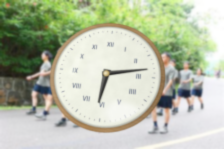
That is 6h13
